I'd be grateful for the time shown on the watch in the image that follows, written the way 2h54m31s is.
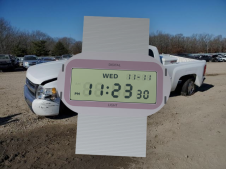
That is 11h23m30s
